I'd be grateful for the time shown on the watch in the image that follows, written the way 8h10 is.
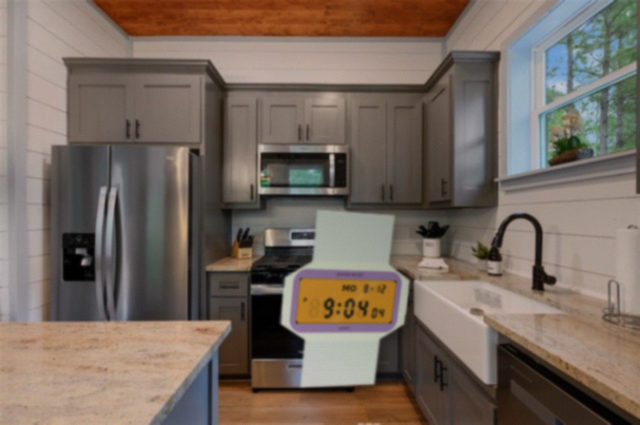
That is 9h04
